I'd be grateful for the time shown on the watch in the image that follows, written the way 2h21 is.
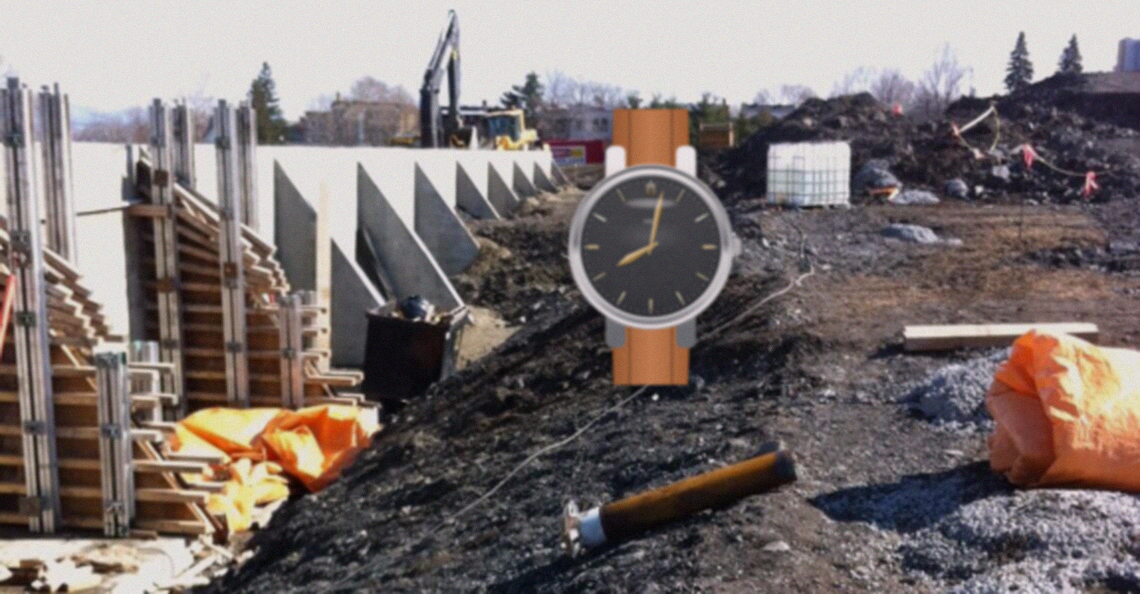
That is 8h02
